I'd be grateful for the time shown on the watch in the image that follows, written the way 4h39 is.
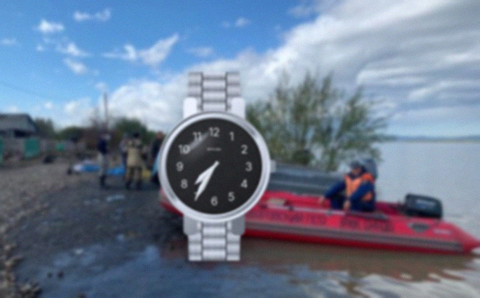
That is 7h35
